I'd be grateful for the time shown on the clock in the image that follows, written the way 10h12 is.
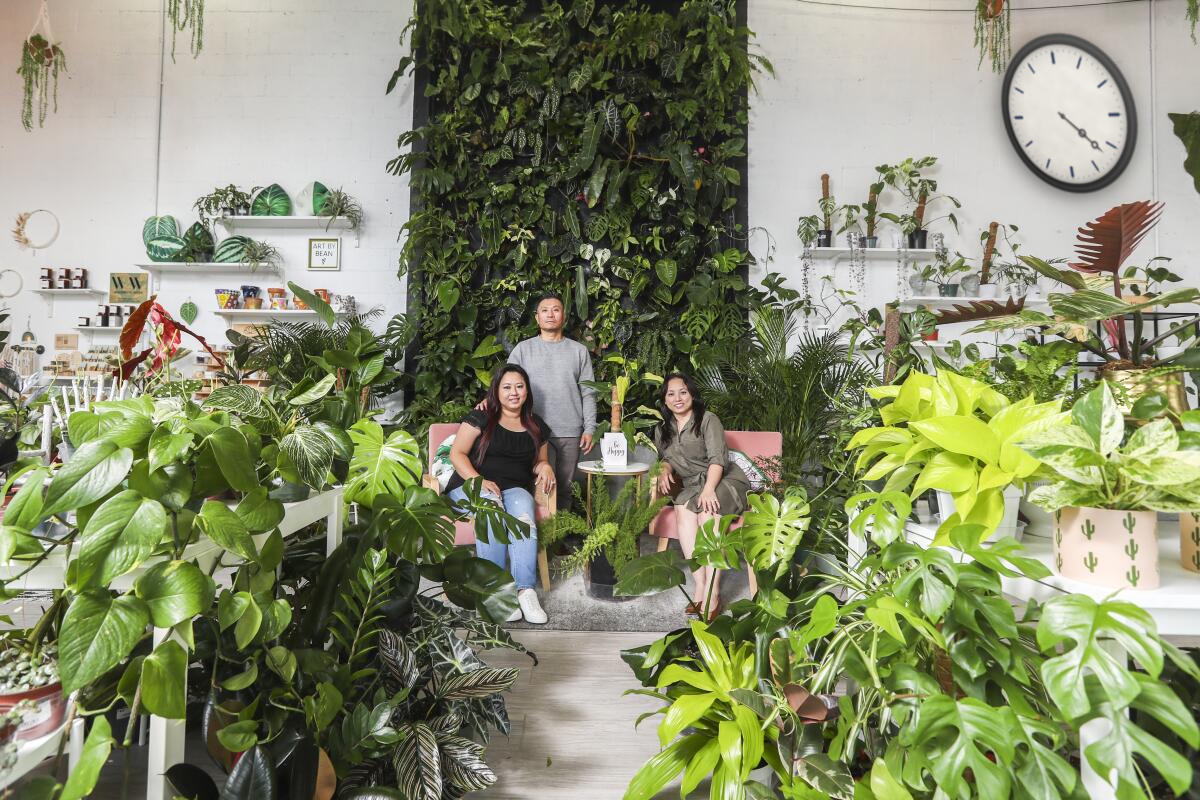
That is 4h22
